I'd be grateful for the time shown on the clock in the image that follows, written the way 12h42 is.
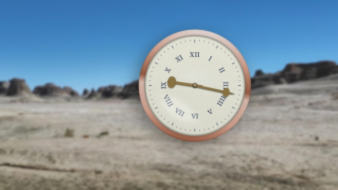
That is 9h17
